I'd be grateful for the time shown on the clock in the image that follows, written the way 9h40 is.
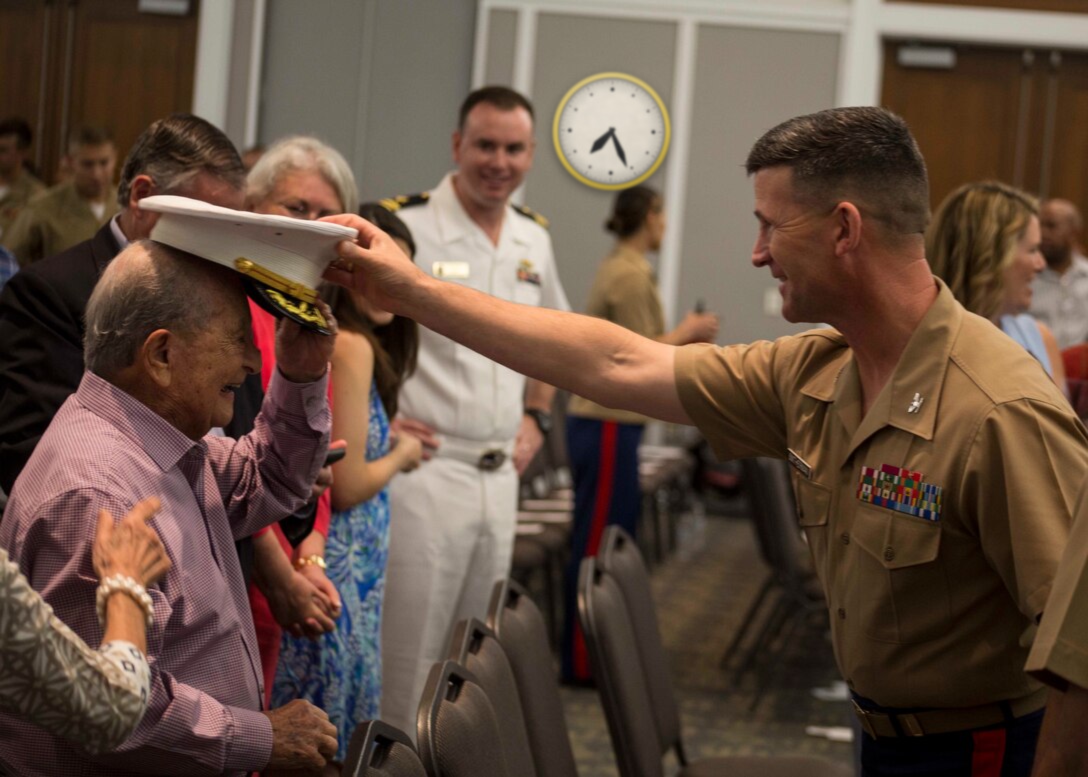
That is 7h26
